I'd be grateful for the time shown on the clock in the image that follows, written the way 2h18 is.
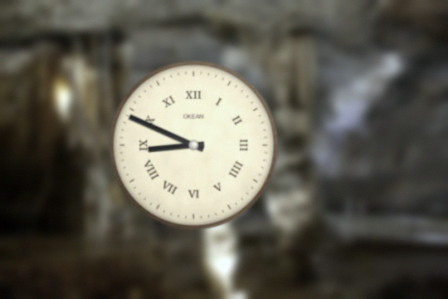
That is 8h49
